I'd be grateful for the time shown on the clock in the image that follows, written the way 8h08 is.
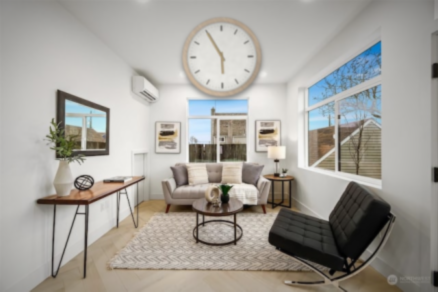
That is 5h55
